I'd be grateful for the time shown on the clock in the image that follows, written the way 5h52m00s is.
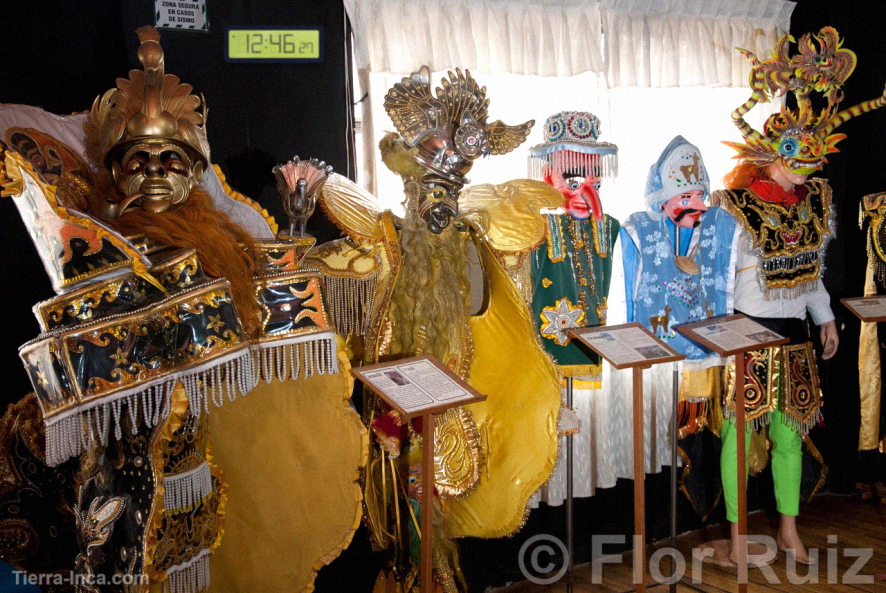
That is 12h46m27s
